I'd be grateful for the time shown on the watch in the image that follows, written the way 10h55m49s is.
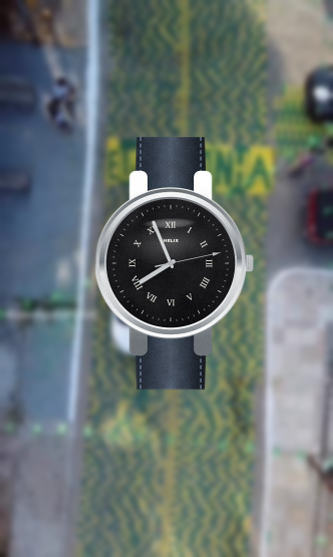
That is 7h56m13s
